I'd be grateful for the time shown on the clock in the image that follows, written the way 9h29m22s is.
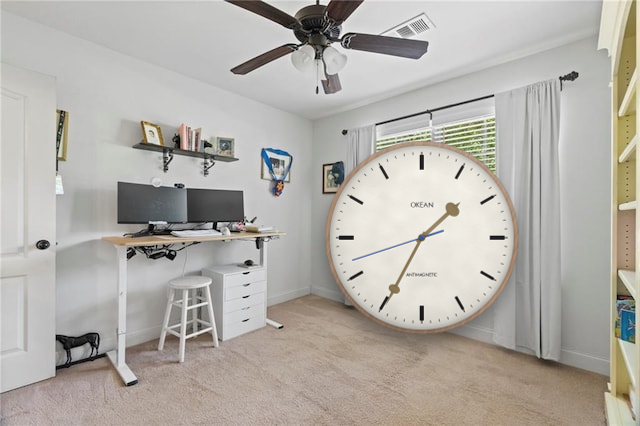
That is 1h34m42s
